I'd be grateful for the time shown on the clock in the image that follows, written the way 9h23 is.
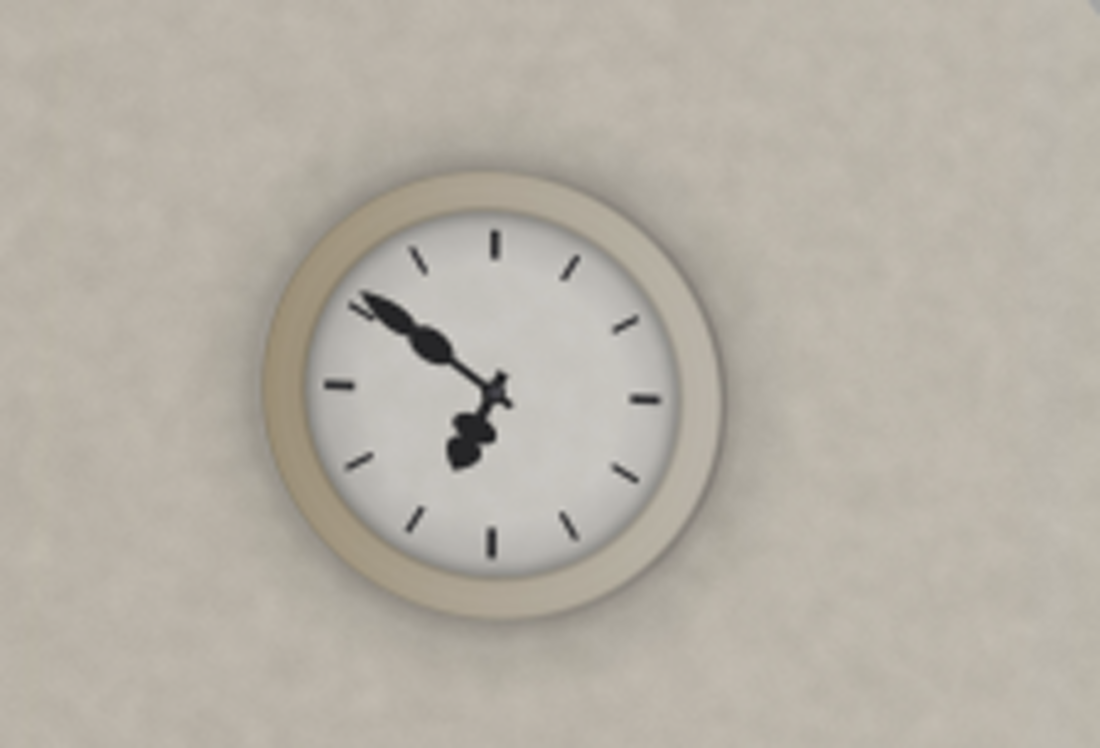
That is 6h51
